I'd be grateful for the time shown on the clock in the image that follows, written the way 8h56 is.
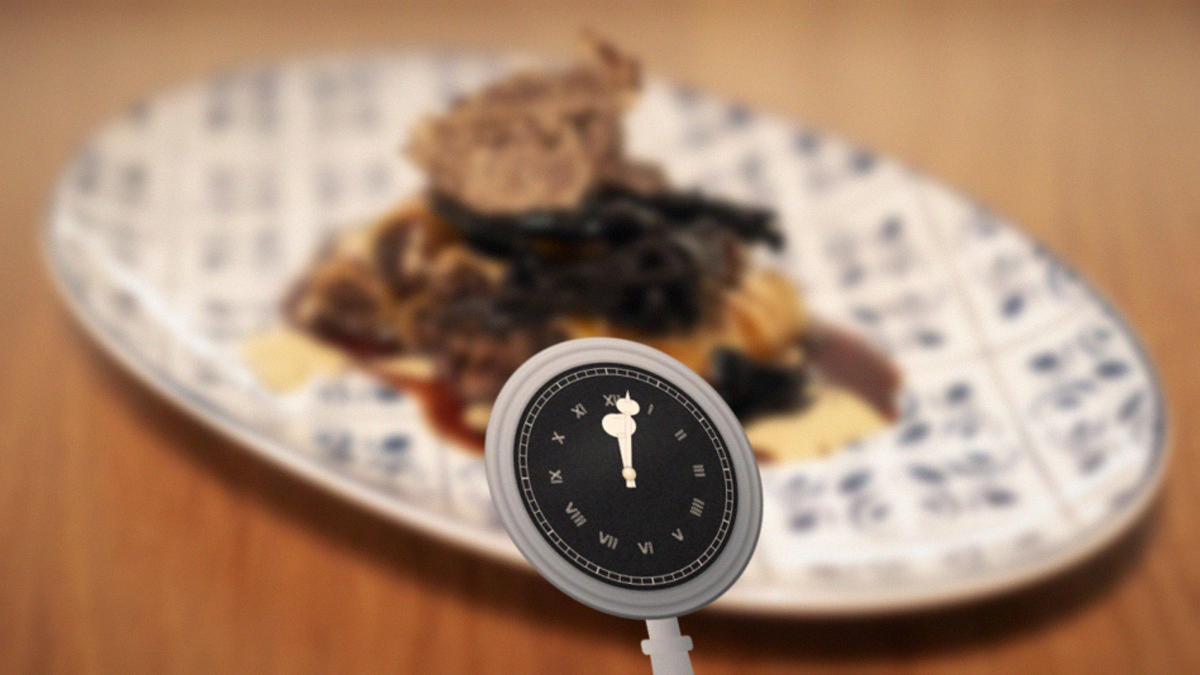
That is 12h02
